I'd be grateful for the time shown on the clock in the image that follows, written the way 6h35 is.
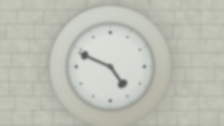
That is 4h49
